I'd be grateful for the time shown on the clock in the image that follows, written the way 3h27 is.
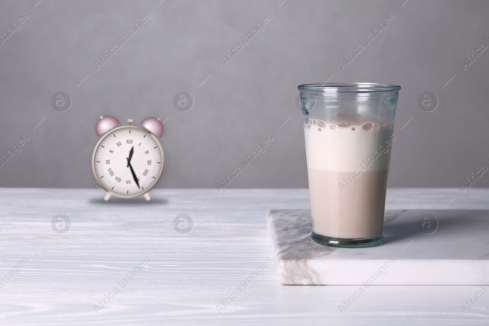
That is 12h26
